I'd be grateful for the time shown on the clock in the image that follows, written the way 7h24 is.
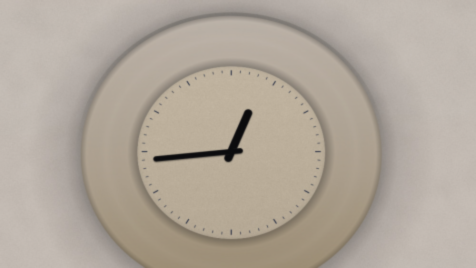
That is 12h44
